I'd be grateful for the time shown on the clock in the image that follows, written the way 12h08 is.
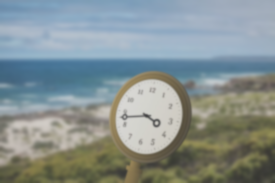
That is 3h43
